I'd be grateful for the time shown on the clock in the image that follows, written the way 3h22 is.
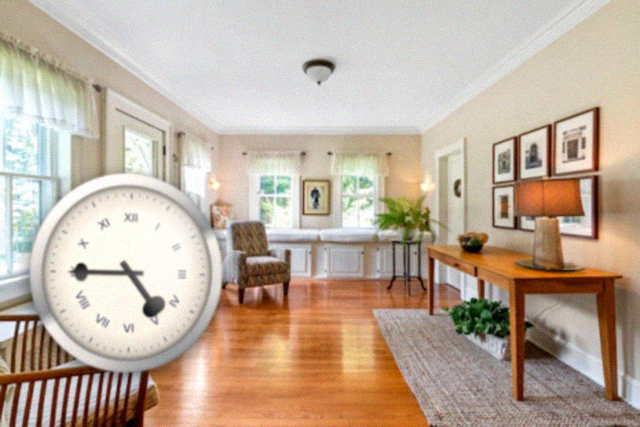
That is 4h45
